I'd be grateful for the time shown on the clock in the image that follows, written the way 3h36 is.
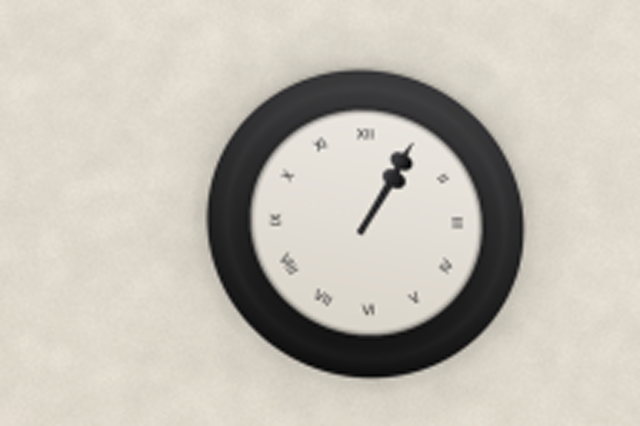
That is 1h05
